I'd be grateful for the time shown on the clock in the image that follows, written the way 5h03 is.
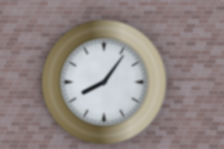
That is 8h06
